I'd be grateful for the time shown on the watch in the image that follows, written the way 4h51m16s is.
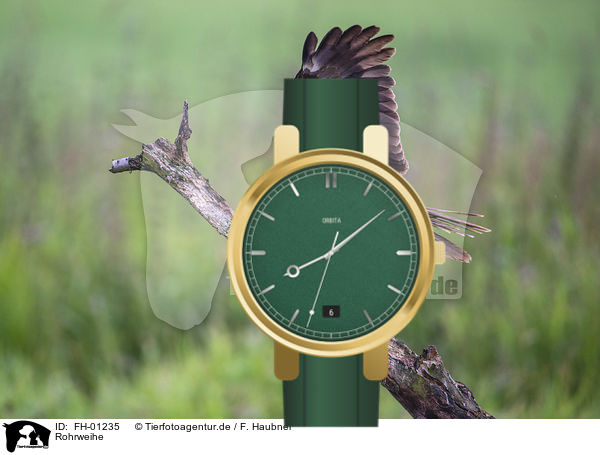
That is 8h08m33s
